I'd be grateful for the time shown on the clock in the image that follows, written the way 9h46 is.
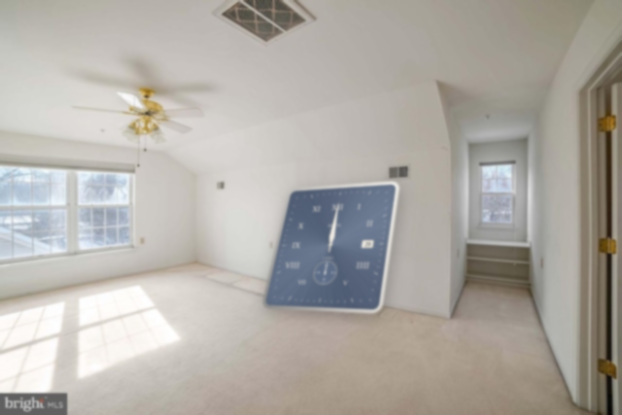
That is 12h00
